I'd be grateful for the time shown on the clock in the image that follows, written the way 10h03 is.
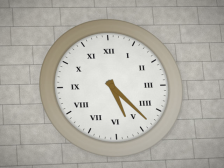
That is 5h23
